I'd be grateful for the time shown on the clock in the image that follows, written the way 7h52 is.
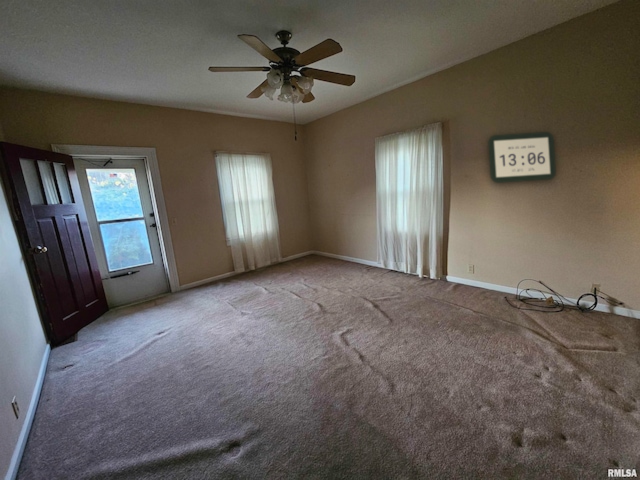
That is 13h06
